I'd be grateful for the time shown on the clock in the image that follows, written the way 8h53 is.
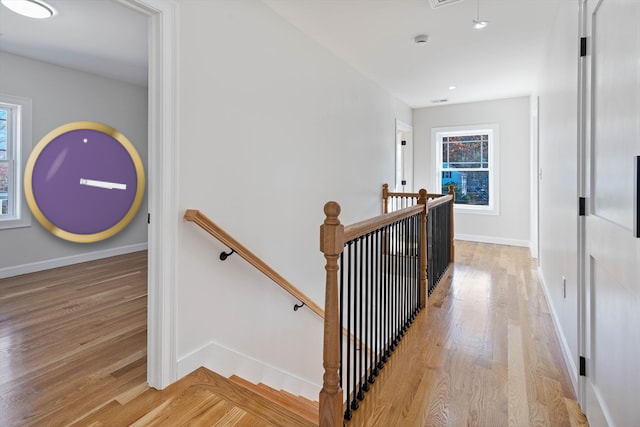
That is 3h16
